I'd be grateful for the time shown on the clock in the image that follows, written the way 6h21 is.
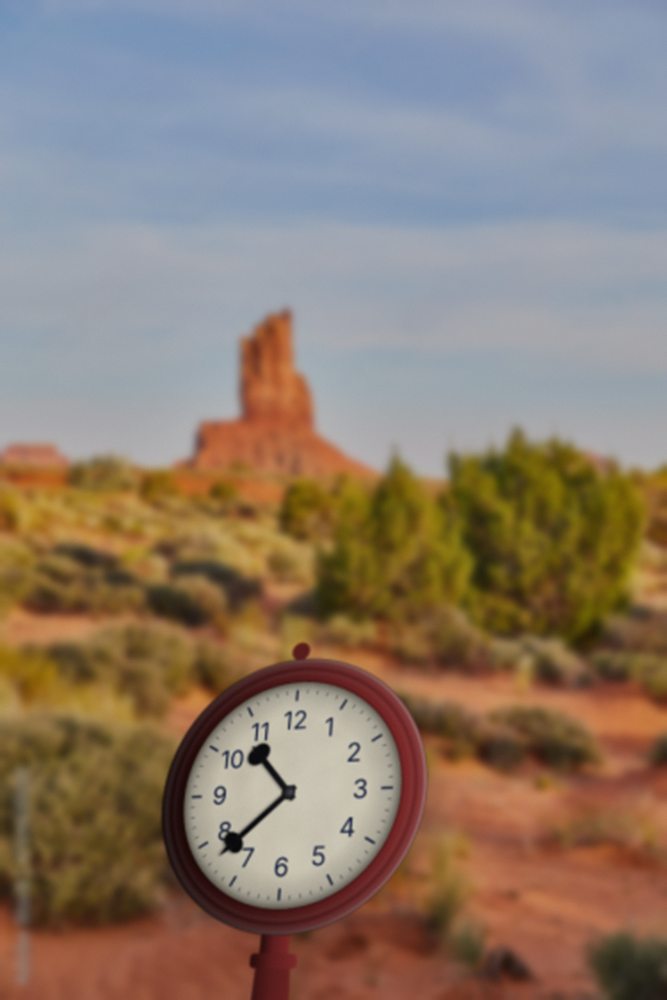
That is 10h38
